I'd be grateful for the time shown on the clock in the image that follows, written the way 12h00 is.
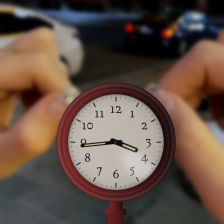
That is 3h44
